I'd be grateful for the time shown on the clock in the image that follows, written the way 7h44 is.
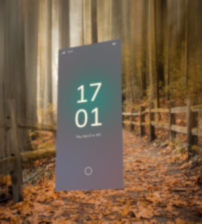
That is 17h01
